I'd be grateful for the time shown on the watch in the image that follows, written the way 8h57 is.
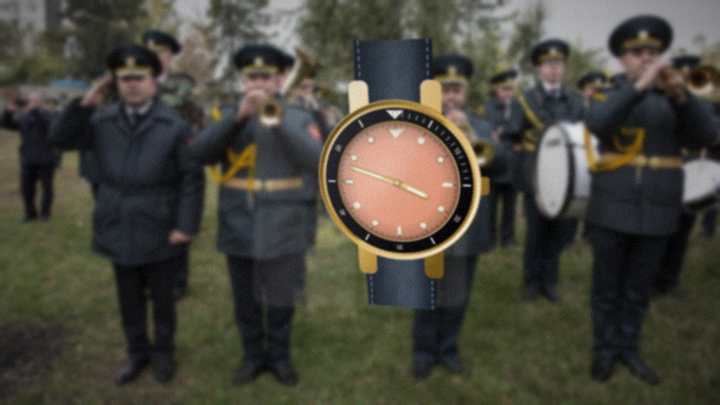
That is 3h48
